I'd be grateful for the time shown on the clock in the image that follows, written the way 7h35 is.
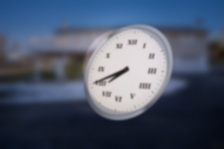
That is 7h41
